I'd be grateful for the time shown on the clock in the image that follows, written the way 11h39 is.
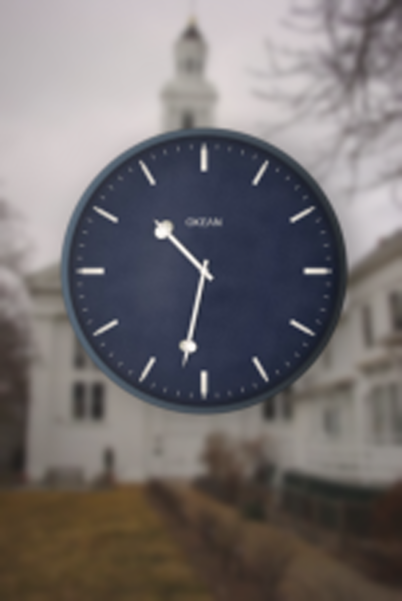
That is 10h32
